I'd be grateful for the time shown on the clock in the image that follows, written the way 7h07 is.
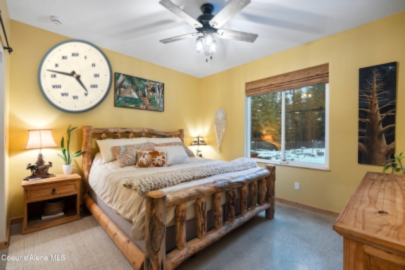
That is 4h47
